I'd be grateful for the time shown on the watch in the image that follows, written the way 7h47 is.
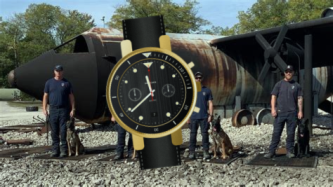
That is 11h39
